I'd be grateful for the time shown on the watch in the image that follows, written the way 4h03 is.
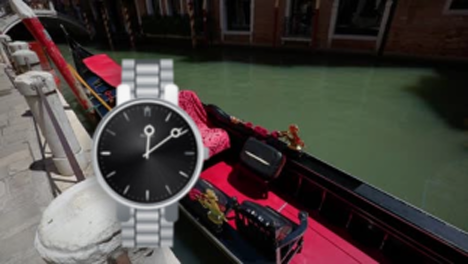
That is 12h09
